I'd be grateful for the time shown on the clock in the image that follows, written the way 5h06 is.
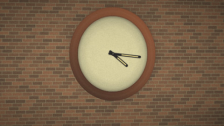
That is 4h16
